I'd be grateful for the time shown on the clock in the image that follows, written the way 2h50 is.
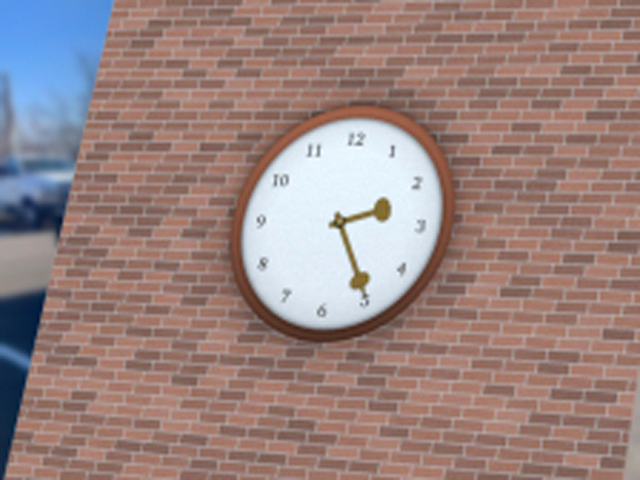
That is 2h25
